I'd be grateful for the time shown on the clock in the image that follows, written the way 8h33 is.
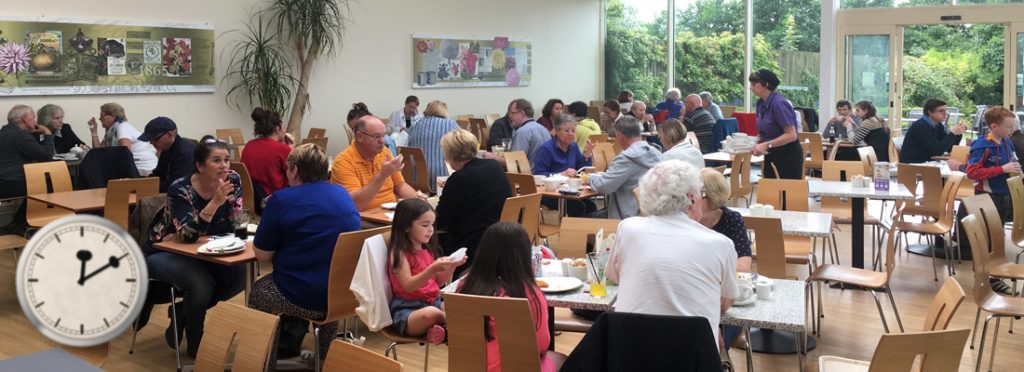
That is 12h10
